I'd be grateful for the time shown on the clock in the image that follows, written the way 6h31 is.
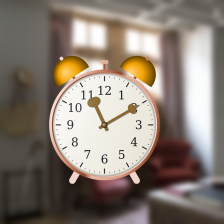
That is 11h10
